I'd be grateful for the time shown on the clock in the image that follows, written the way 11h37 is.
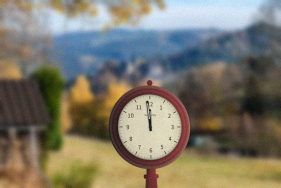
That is 11h59
